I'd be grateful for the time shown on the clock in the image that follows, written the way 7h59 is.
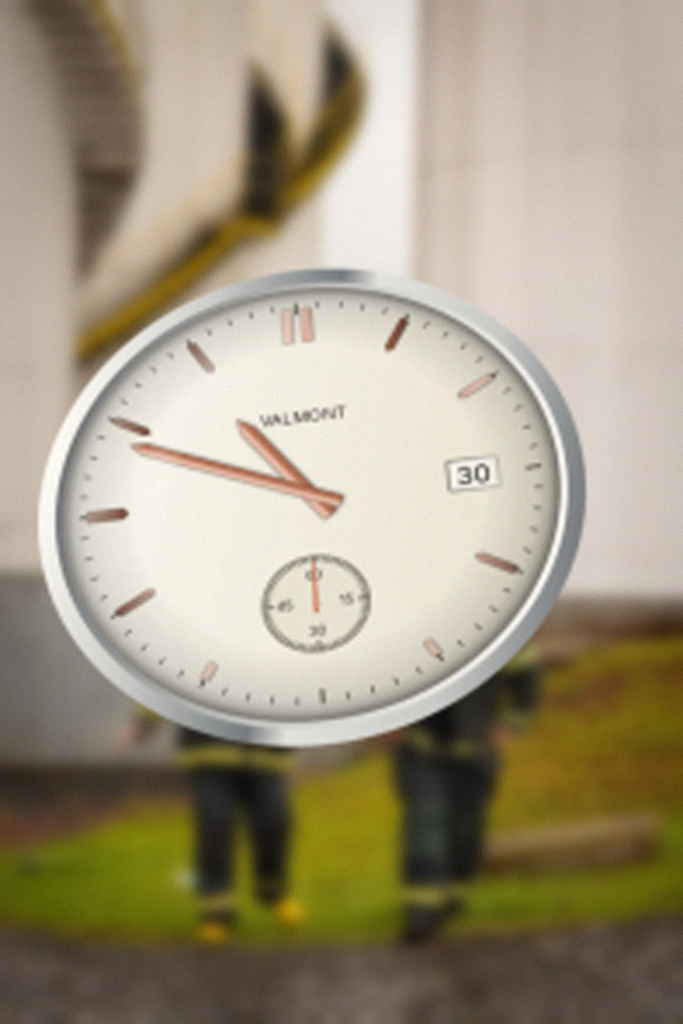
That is 10h49
